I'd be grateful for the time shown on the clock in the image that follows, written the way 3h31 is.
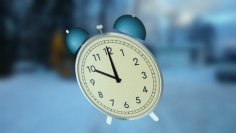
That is 10h00
